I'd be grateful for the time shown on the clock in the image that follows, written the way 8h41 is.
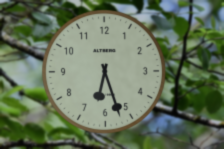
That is 6h27
